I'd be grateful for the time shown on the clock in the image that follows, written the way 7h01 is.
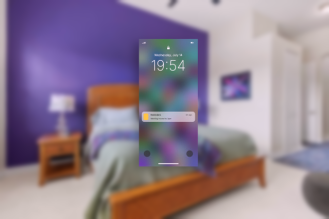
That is 19h54
